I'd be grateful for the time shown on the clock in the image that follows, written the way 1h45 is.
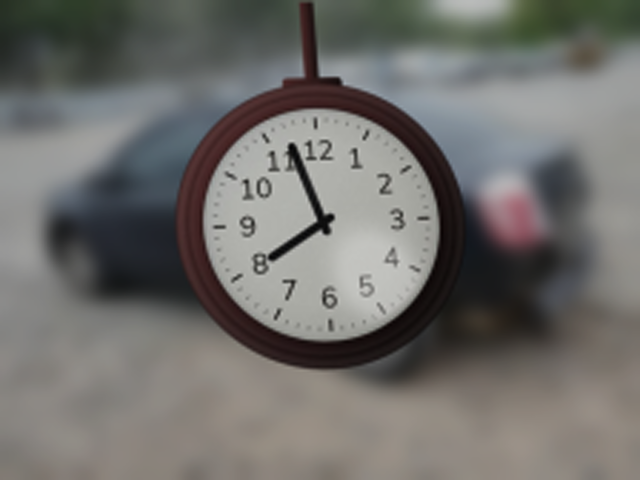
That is 7h57
